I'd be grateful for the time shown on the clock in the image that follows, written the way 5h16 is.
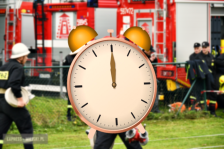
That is 12h00
